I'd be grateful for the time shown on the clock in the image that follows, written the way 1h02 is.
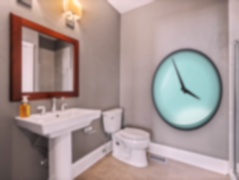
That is 3h56
